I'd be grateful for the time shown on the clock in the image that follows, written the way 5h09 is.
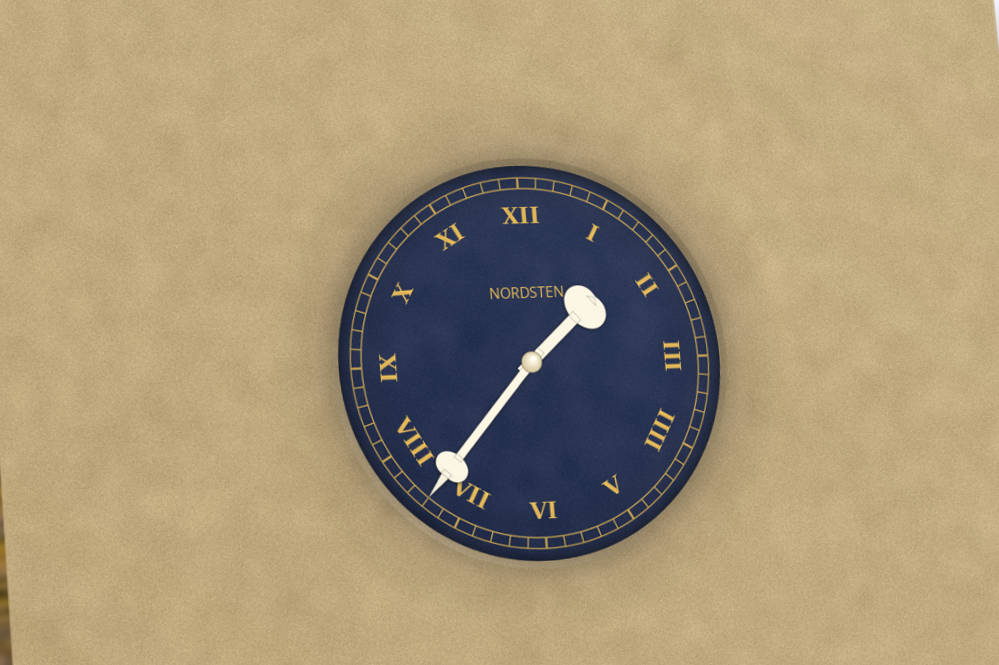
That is 1h37
